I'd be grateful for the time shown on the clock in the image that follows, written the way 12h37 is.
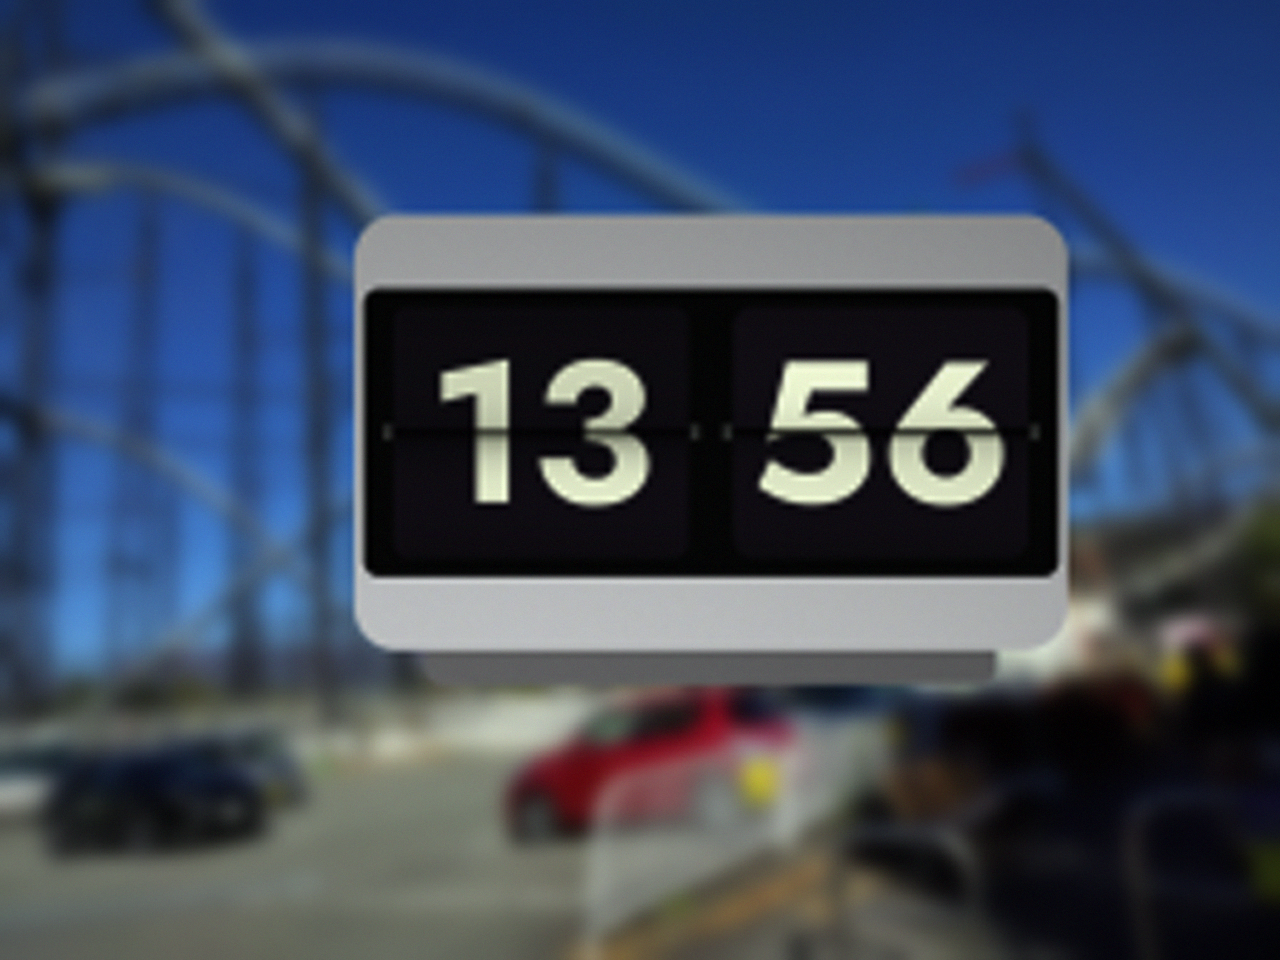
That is 13h56
